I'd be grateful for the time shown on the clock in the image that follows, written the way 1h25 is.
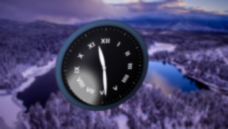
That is 11h29
